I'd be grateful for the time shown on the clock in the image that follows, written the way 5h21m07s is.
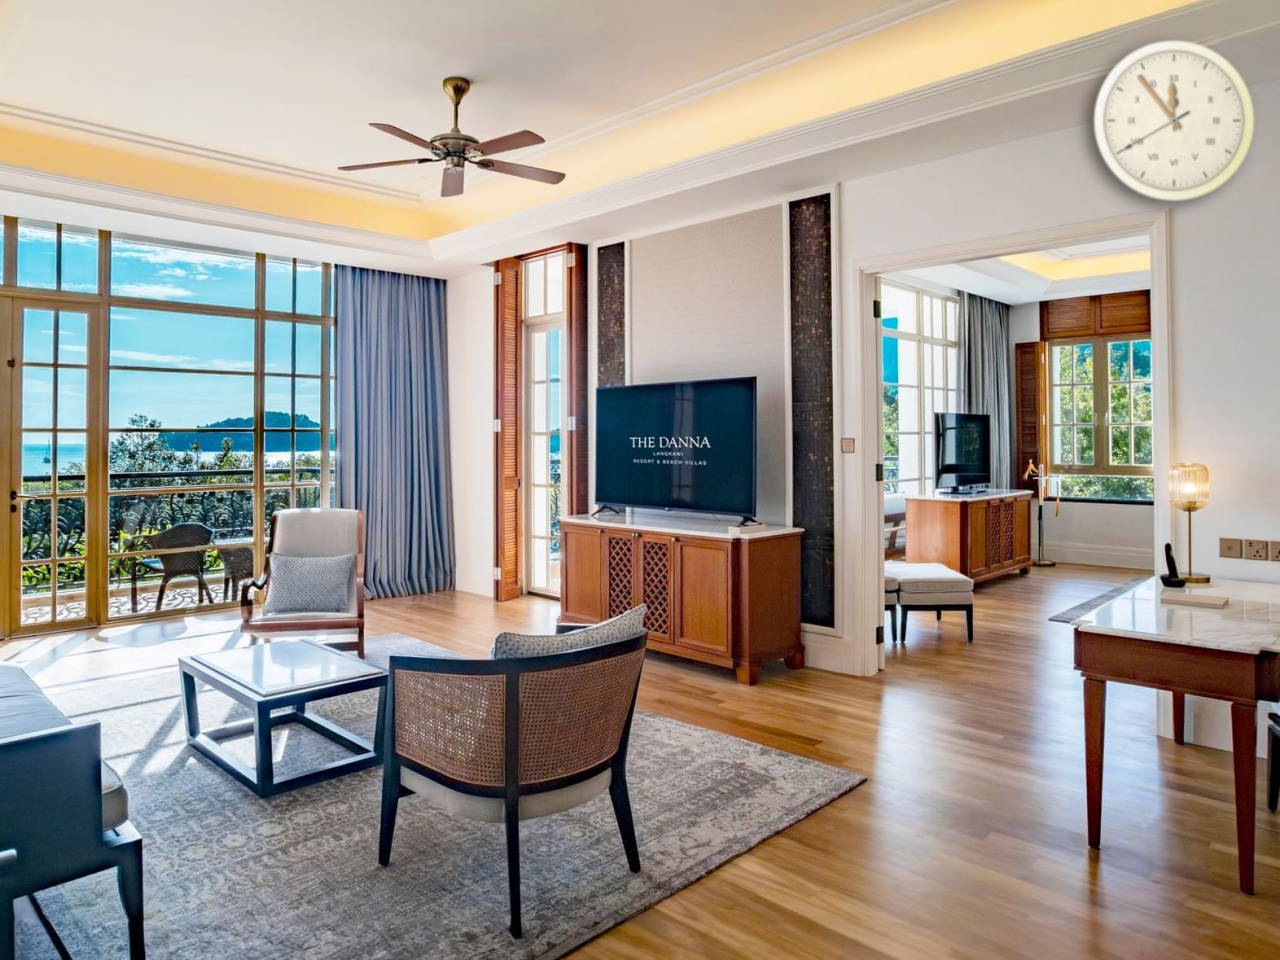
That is 11h53m40s
